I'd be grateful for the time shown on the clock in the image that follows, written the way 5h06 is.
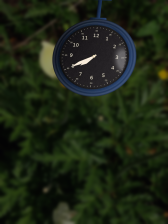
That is 7h40
